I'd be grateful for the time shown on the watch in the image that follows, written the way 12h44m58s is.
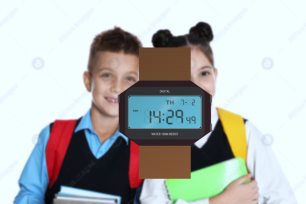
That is 14h29m49s
